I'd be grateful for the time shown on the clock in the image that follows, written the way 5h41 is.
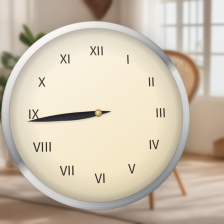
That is 8h44
